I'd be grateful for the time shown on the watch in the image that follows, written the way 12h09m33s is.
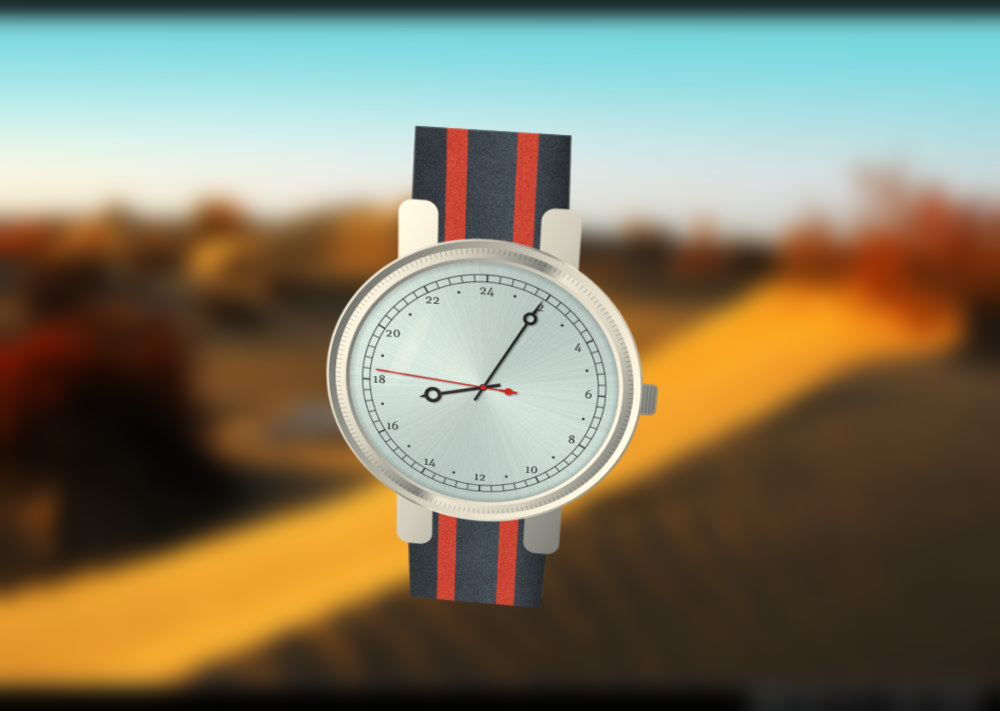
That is 17h04m46s
